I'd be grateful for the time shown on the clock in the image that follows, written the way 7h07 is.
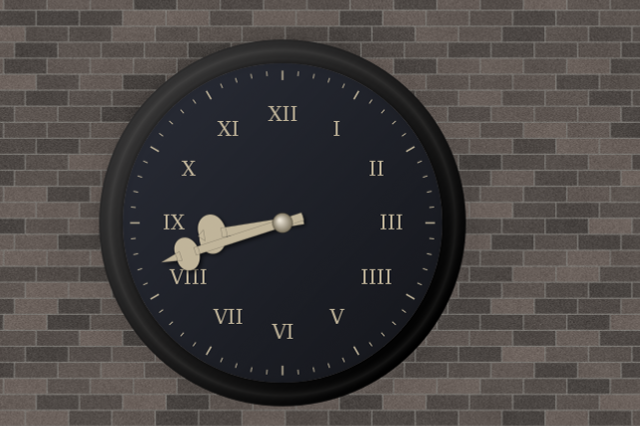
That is 8h42
